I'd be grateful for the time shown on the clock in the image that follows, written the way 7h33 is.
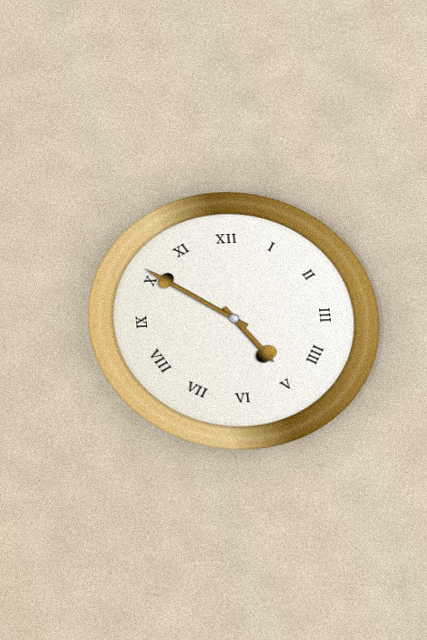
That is 4h51
